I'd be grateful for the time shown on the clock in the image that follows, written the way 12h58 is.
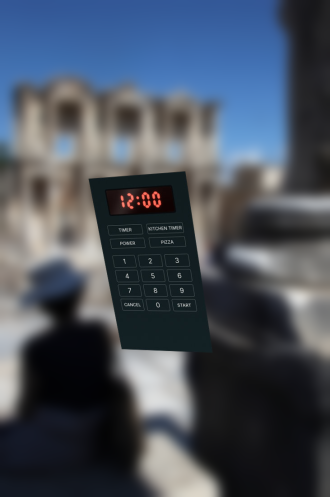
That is 12h00
